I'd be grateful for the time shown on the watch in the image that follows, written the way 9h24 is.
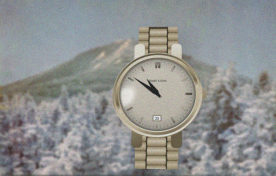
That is 10h51
